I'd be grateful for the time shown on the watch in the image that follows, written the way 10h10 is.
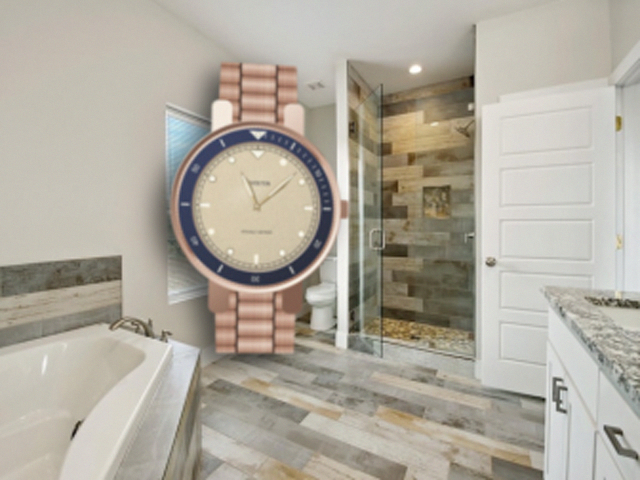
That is 11h08
